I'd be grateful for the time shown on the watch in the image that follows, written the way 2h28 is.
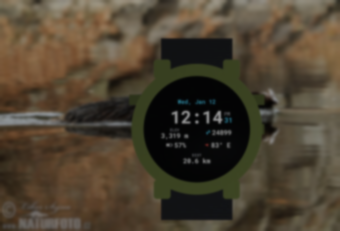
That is 12h14
